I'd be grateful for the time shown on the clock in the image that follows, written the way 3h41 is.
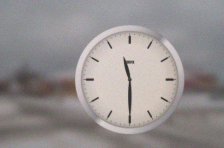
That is 11h30
